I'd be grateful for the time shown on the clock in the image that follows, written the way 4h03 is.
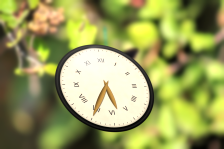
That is 5h35
